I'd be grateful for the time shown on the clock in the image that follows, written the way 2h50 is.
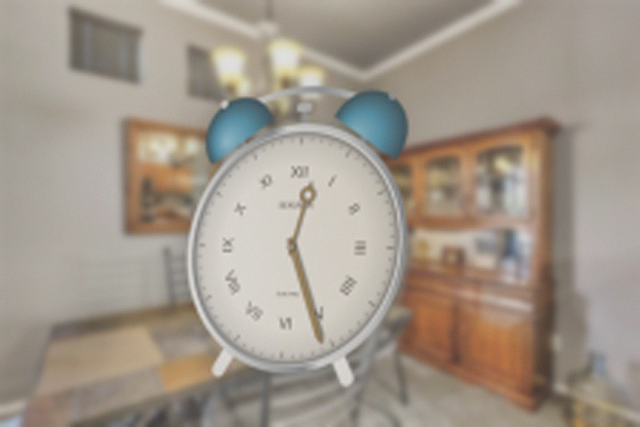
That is 12h26
